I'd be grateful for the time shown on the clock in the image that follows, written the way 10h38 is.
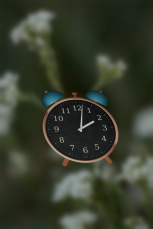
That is 2h02
